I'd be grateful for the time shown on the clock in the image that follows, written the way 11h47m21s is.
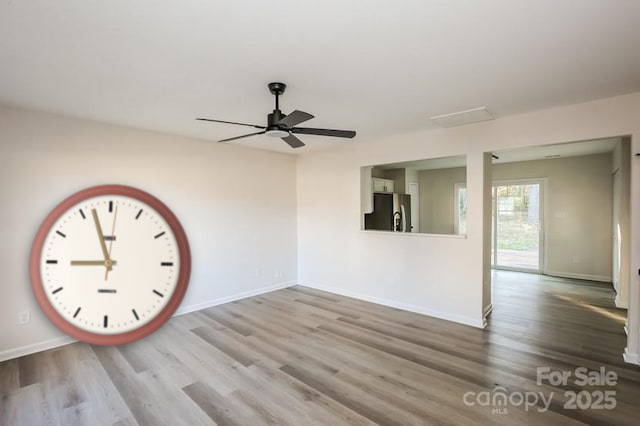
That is 8h57m01s
